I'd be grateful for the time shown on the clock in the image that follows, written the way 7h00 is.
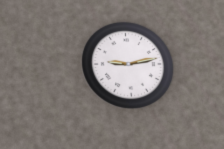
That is 9h13
